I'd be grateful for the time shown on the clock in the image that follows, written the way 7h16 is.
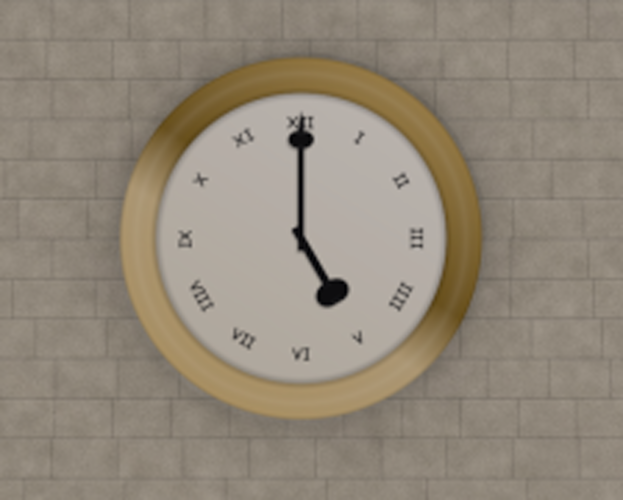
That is 5h00
